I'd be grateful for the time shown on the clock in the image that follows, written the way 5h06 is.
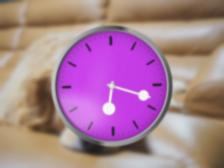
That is 6h18
